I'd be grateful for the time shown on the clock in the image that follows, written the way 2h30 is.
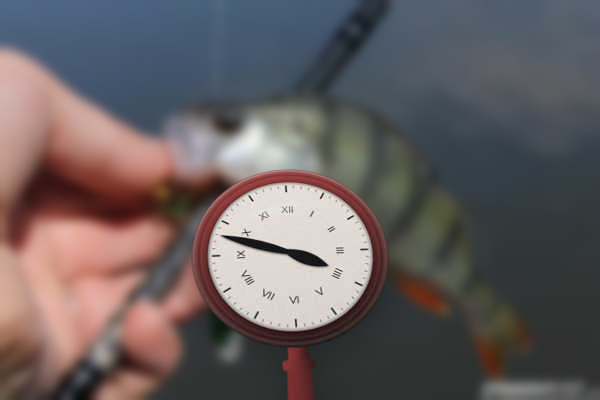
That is 3h48
